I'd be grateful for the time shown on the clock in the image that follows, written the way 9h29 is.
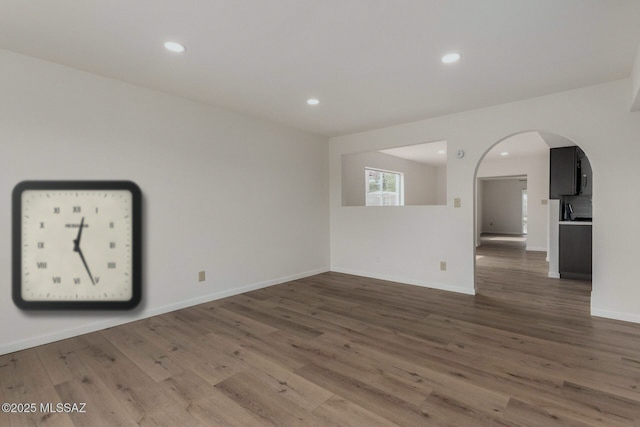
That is 12h26
